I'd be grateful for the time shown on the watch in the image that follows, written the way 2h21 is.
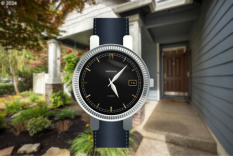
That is 5h07
